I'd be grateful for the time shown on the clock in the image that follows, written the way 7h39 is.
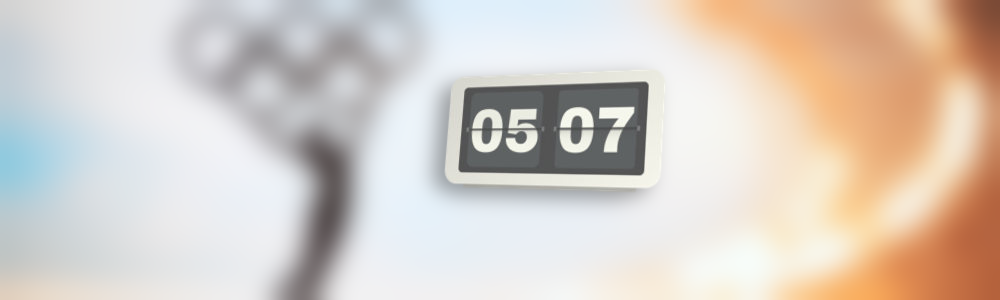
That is 5h07
